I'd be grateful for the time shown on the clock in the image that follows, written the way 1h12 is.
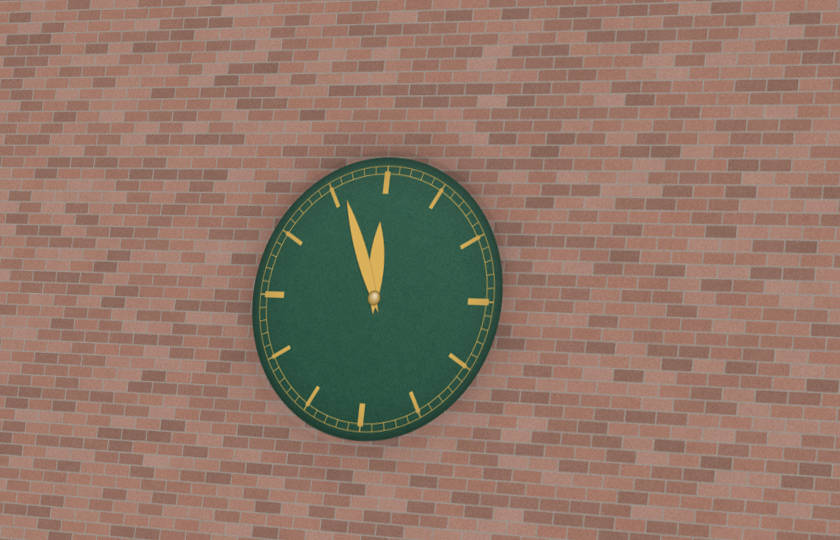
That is 11h56
